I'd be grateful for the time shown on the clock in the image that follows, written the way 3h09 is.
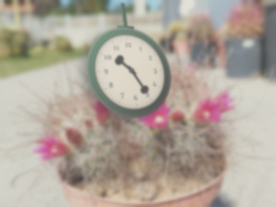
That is 10h25
